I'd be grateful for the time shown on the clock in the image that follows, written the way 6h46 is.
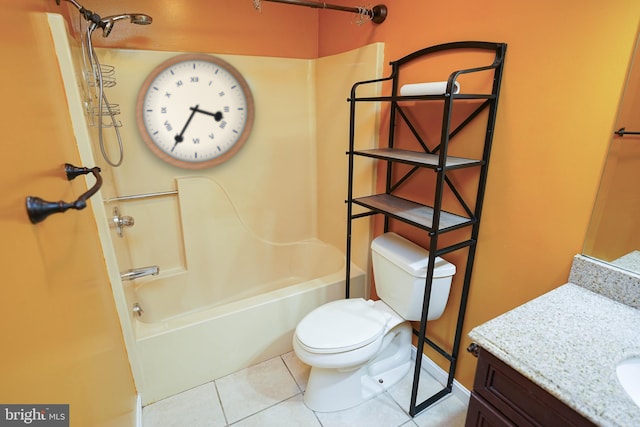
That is 3h35
